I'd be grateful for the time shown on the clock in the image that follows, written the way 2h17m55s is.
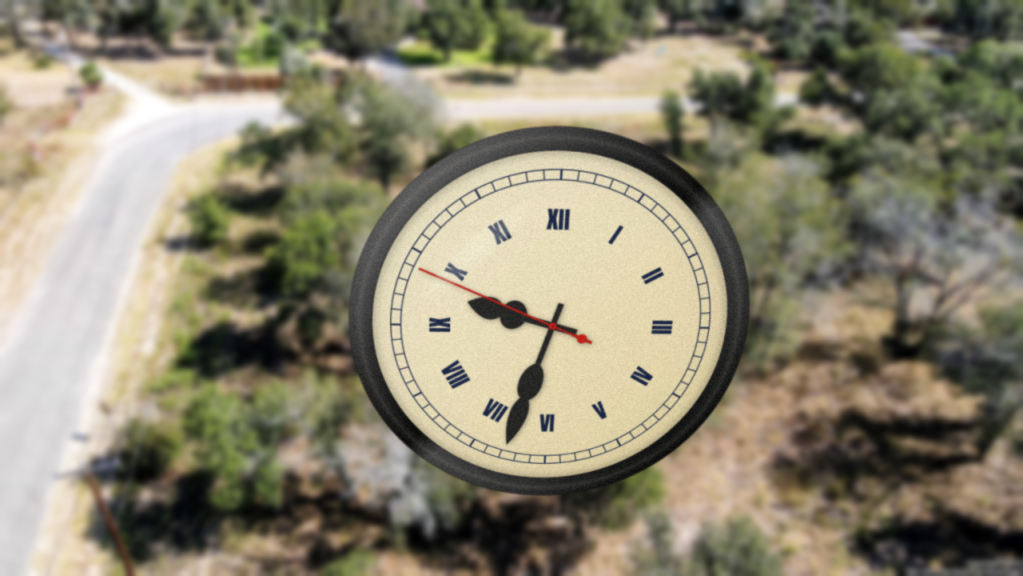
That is 9h32m49s
